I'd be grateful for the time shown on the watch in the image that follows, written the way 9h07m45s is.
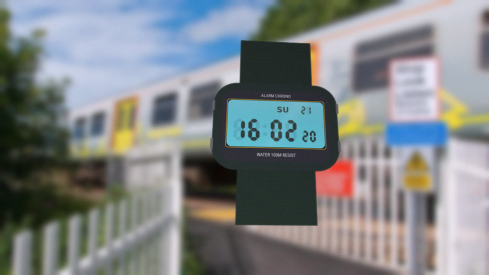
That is 16h02m20s
